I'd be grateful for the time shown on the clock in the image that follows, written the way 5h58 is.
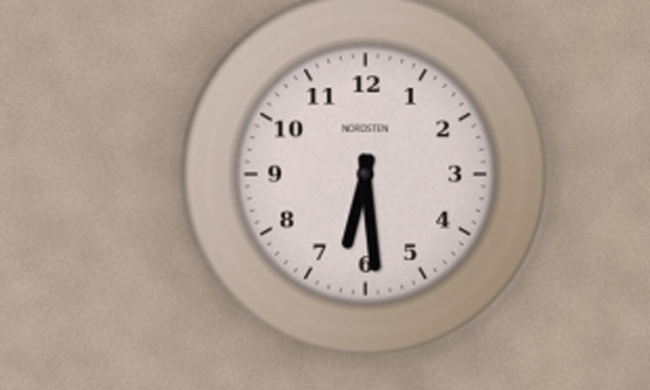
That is 6h29
